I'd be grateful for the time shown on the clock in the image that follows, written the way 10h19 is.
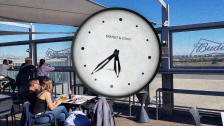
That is 5h37
